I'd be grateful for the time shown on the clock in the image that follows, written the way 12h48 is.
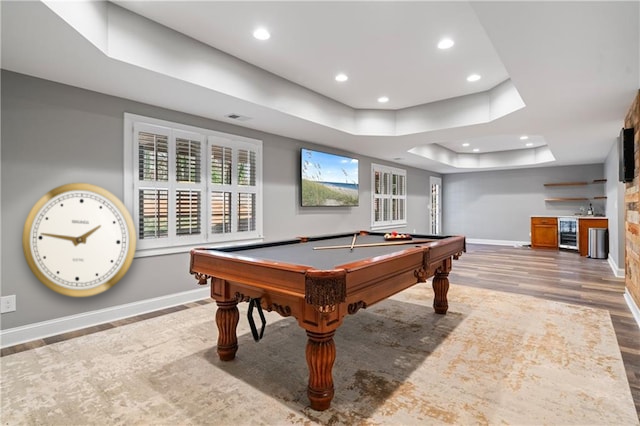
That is 1h46
